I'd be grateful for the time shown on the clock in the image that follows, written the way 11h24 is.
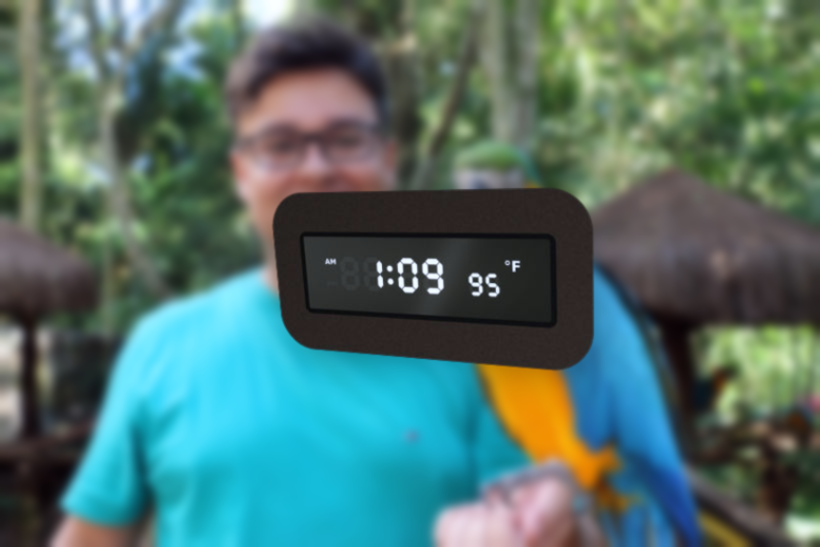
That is 1h09
